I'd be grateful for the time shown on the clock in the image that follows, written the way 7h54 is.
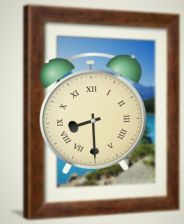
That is 8h30
